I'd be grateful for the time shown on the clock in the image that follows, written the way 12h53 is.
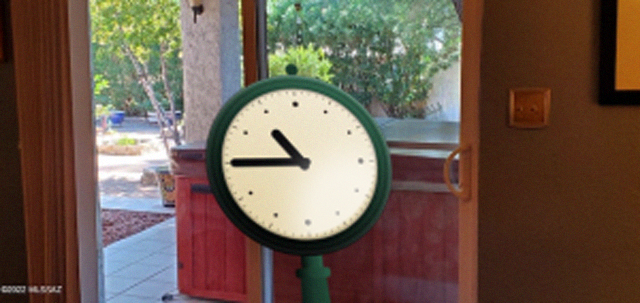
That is 10h45
